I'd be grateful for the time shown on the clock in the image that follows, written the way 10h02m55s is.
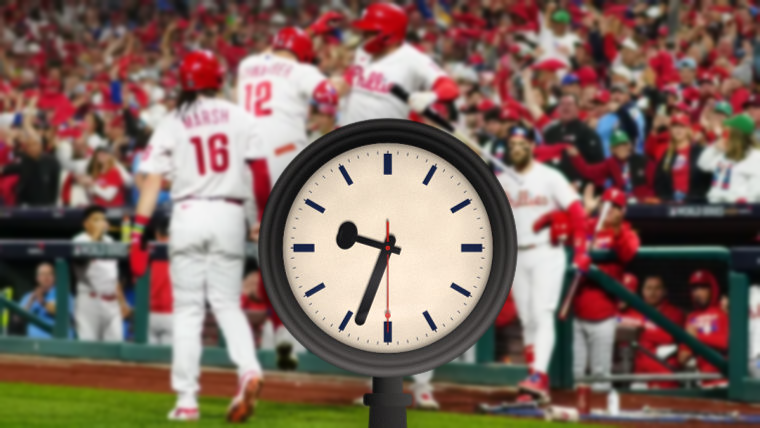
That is 9h33m30s
